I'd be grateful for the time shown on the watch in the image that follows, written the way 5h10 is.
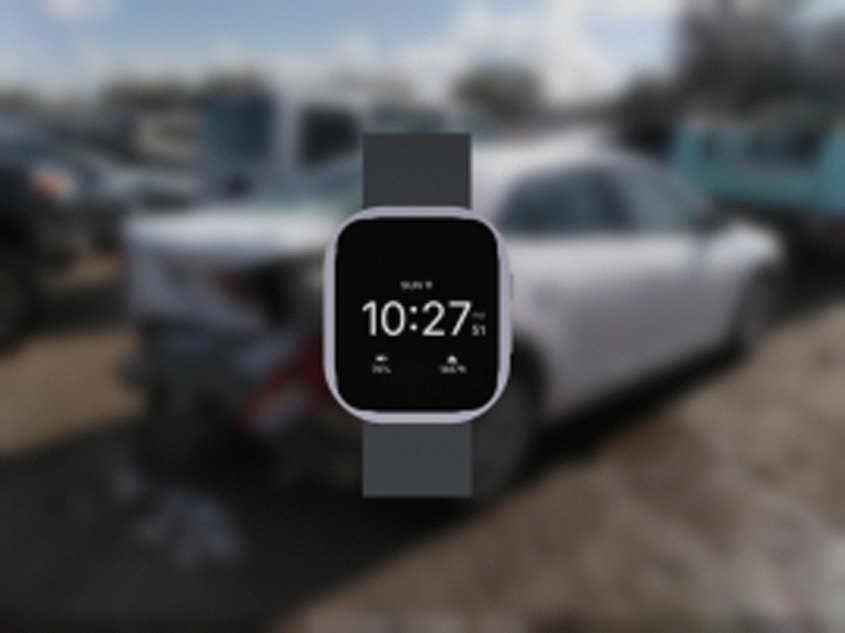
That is 10h27
